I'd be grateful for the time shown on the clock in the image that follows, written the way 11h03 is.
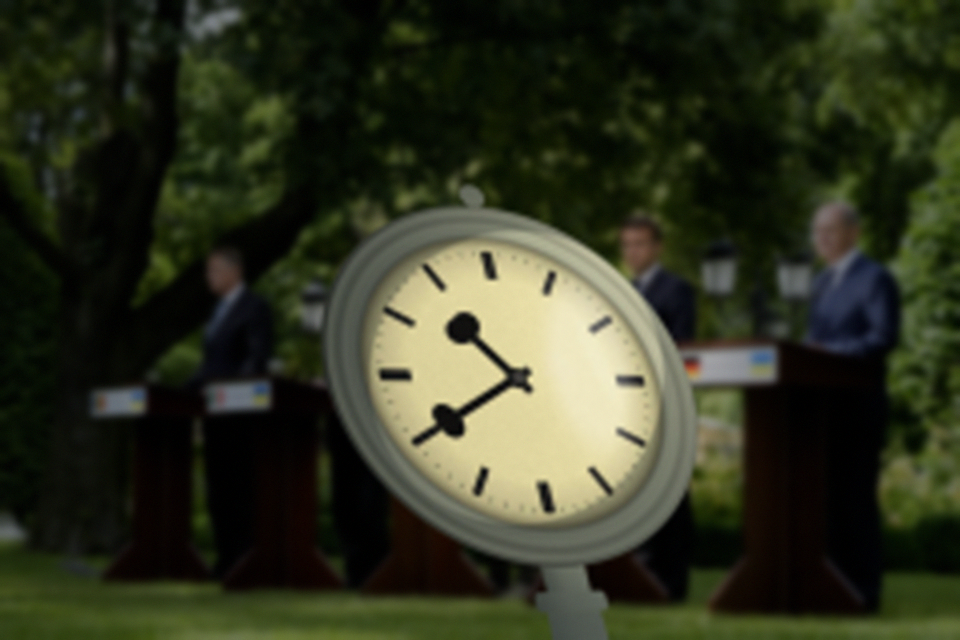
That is 10h40
